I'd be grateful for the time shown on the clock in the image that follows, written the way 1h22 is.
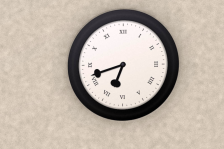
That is 6h42
